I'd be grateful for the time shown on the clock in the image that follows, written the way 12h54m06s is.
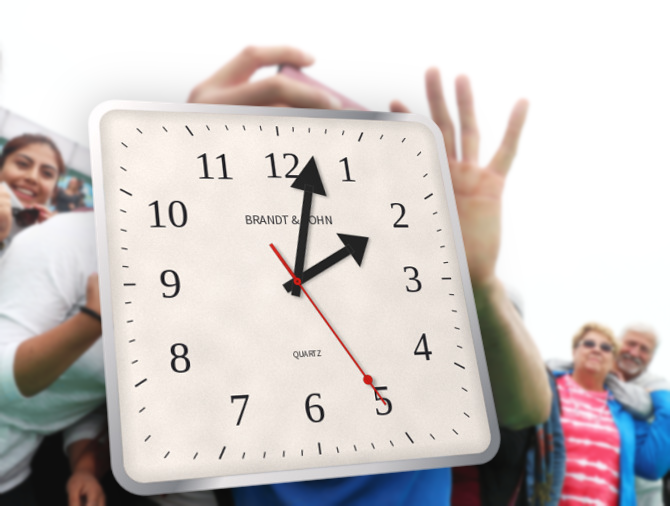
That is 2h02m25s
